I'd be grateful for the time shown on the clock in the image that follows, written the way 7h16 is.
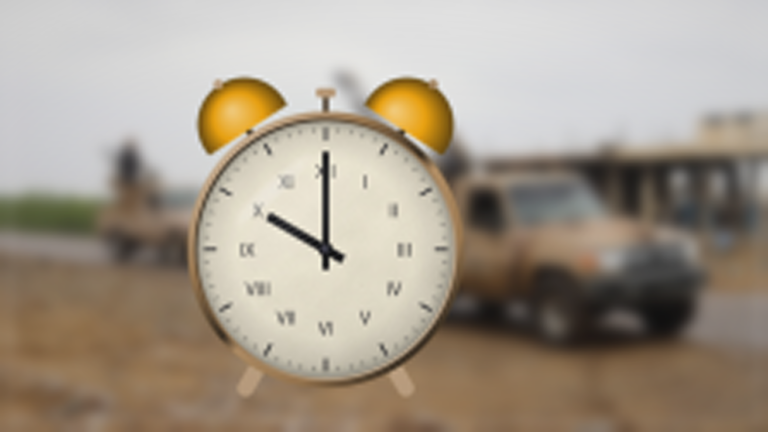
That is 10h00
